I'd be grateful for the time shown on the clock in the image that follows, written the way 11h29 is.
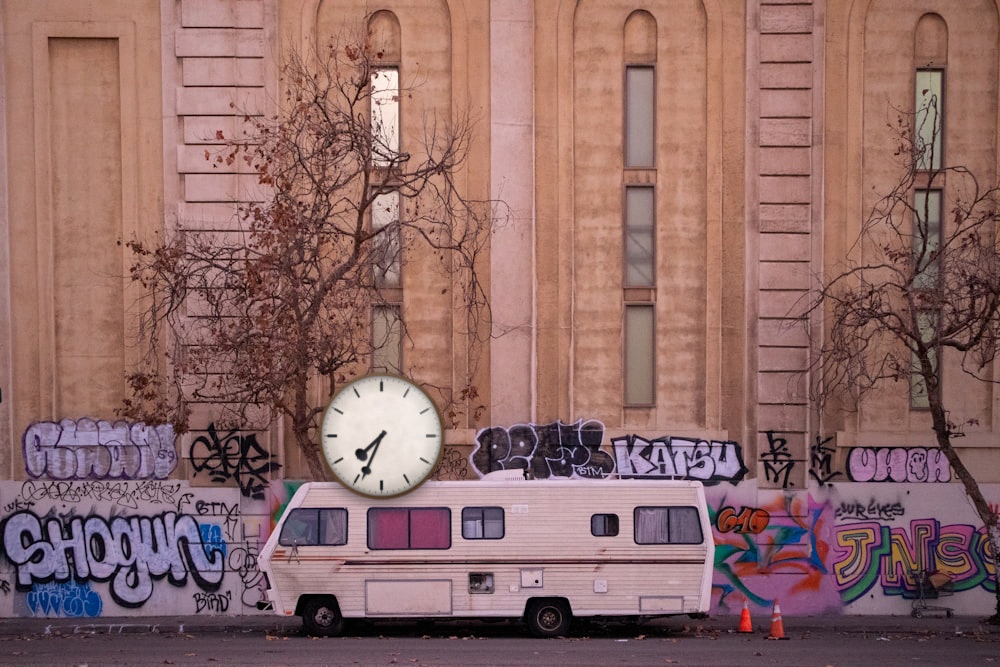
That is 7h34
